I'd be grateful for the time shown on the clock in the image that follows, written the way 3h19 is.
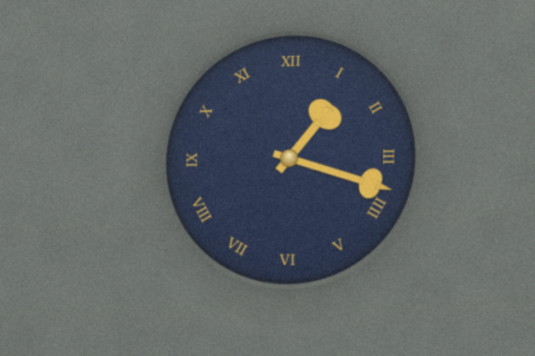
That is 1h18
